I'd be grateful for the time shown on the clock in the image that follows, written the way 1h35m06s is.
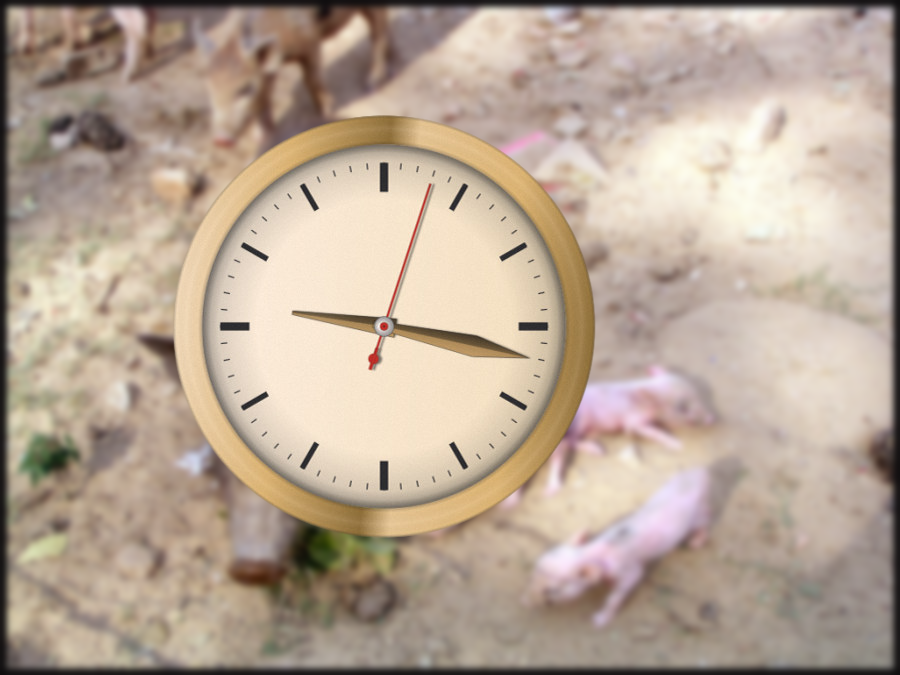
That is 9h17m03s
